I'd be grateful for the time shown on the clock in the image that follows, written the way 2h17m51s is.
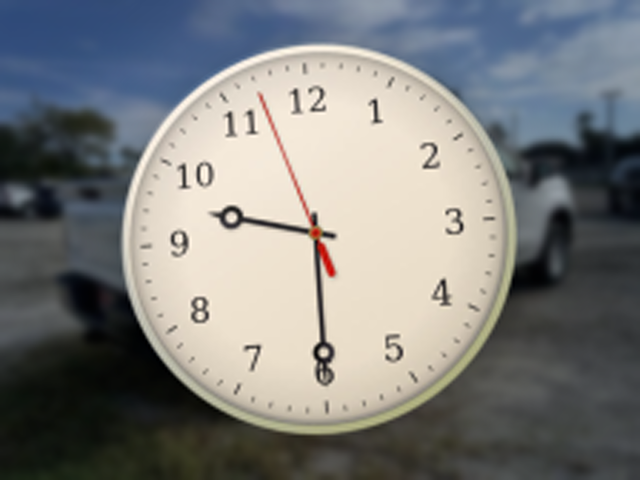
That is 9h29m57s
